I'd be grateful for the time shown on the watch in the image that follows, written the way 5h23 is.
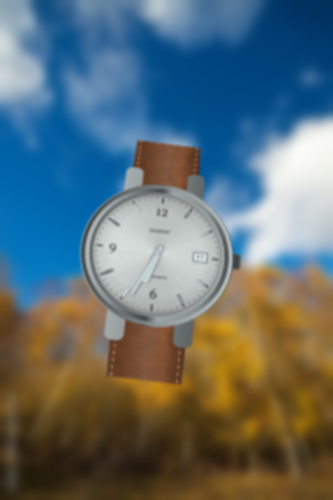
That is 6h34
